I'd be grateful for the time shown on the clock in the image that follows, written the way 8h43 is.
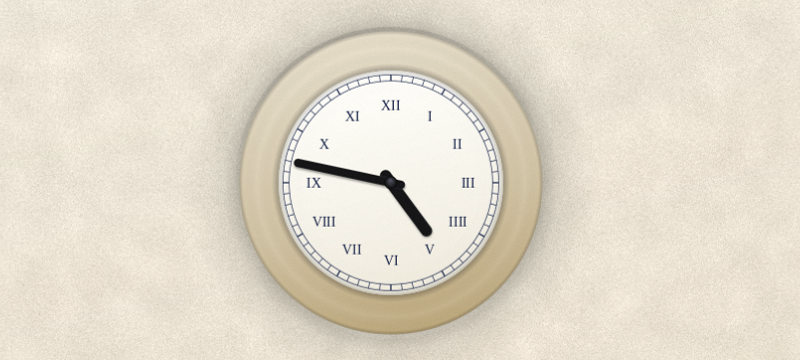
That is 4h47
